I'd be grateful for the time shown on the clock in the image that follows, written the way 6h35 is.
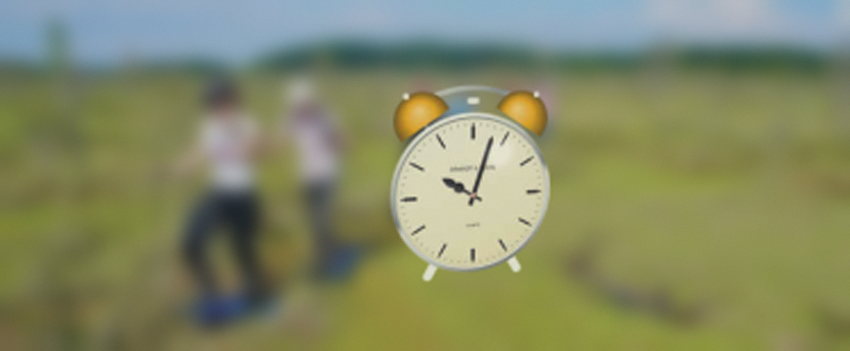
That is 10h03
